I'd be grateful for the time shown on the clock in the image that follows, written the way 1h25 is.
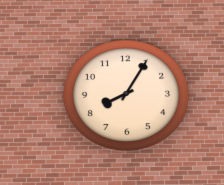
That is 8h05
